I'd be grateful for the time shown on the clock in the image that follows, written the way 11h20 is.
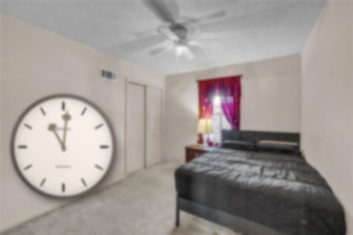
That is 11h01
